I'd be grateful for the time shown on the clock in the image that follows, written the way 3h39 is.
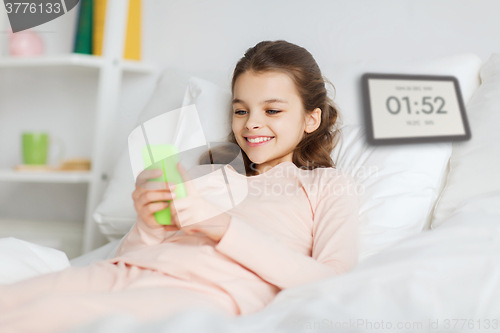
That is 1h52
